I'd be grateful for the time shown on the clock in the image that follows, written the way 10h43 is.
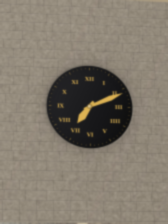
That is 7h11
